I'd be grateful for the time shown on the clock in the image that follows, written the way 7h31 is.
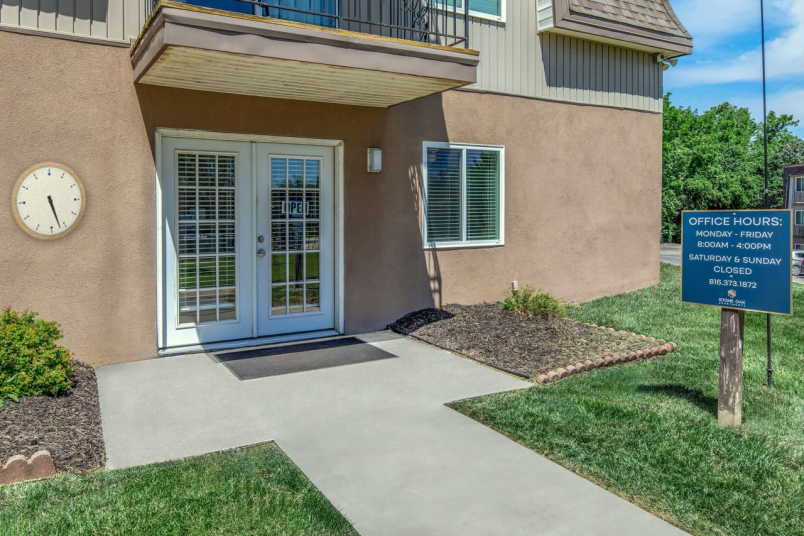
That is 5h27
